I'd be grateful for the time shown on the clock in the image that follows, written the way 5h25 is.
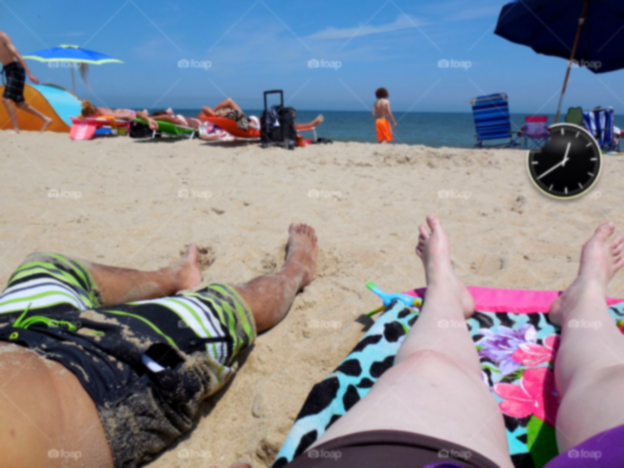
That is 12h40
